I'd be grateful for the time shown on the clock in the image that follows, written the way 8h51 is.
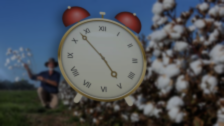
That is 4h53
